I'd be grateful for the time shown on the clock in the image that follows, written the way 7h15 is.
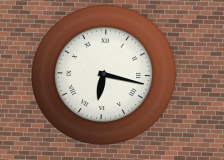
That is 6h17
